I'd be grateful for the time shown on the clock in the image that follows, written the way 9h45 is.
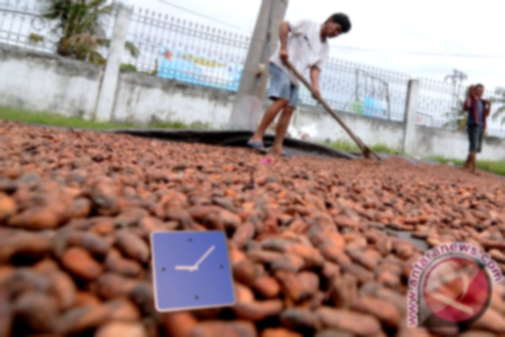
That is 9h08
